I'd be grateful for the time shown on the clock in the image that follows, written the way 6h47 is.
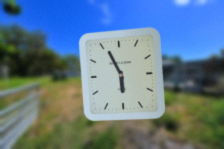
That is 5h56
